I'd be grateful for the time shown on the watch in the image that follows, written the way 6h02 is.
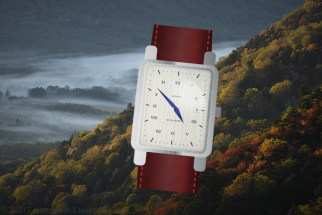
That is 4h52
